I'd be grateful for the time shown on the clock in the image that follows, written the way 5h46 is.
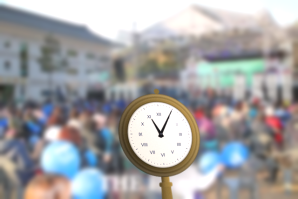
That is 11h05
